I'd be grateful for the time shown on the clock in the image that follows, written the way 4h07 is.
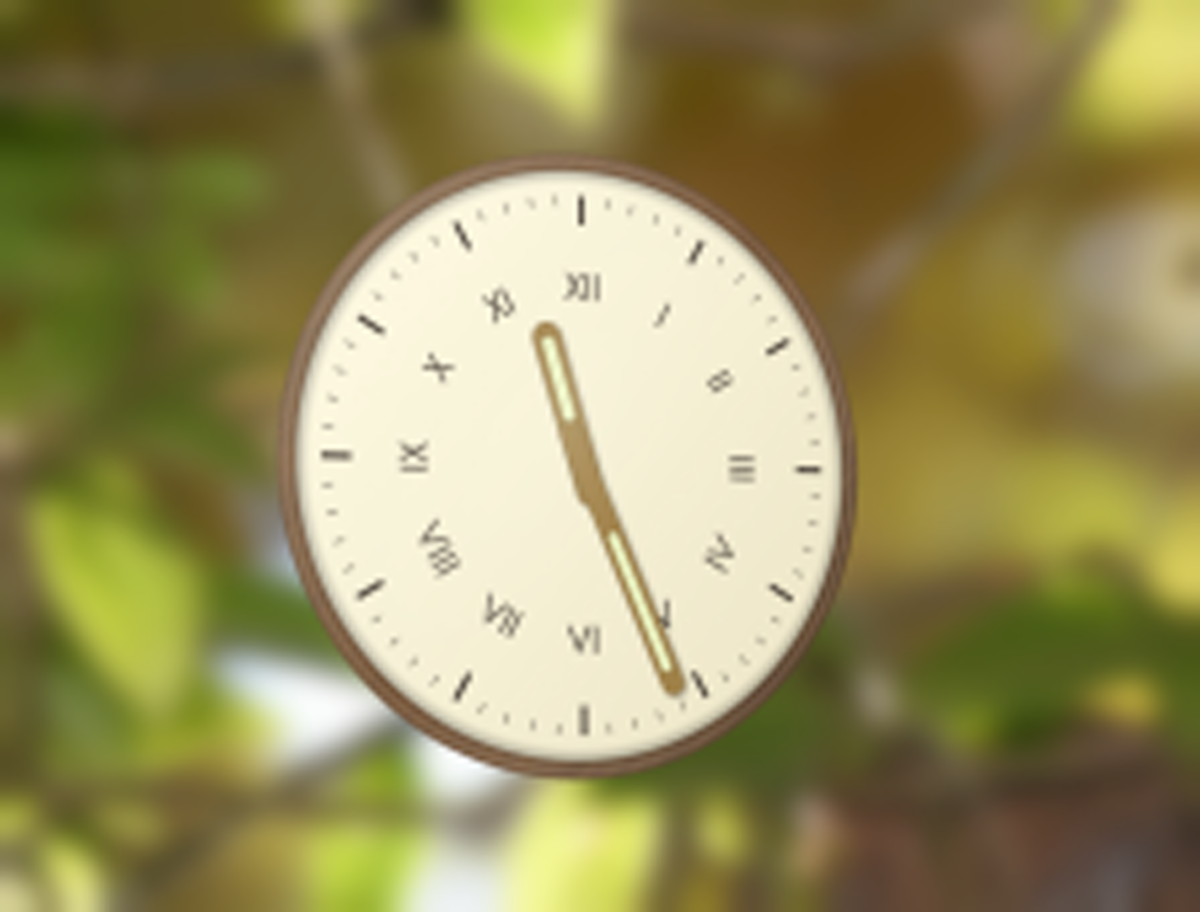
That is 11h26
